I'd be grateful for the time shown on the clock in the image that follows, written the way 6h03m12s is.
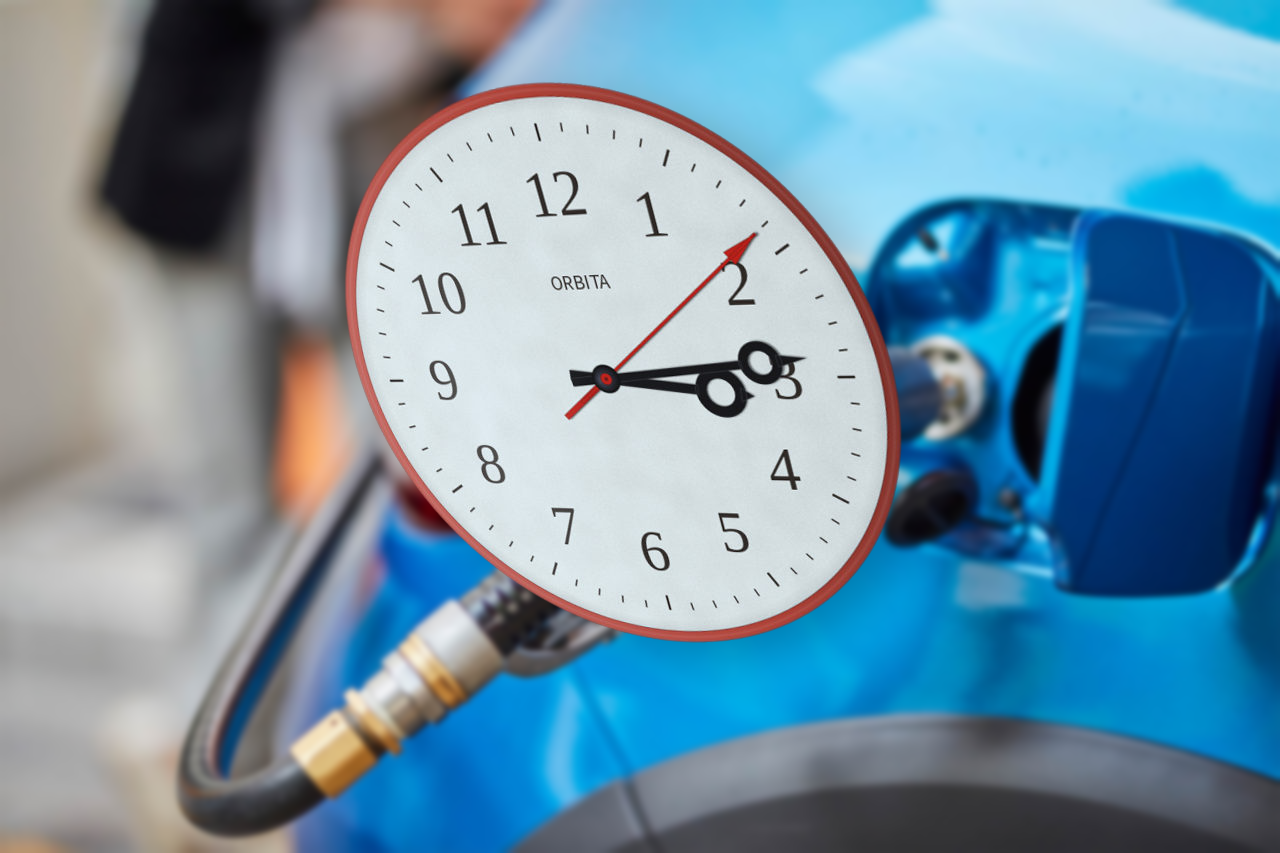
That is 3h14m09s
